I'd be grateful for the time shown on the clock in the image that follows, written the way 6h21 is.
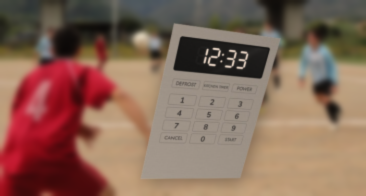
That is 12h33
